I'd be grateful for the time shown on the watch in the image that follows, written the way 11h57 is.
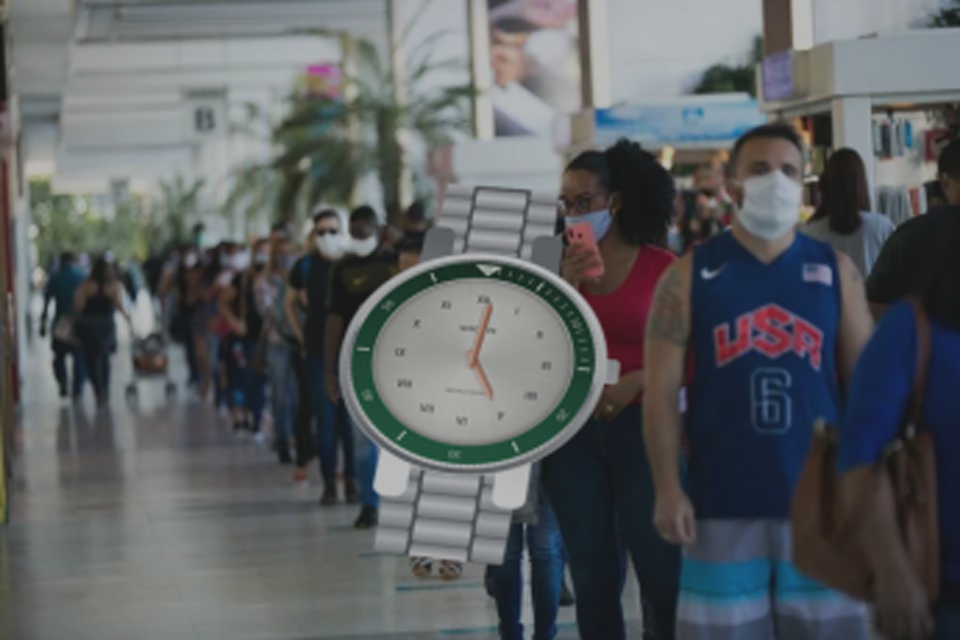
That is 5h01
